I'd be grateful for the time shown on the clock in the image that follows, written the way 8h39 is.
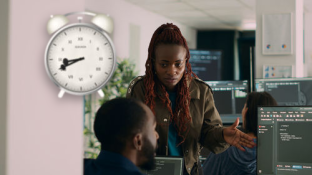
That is 8h41
